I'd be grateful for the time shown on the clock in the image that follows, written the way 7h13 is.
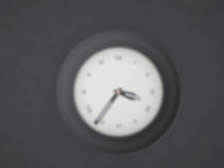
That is 3h36
